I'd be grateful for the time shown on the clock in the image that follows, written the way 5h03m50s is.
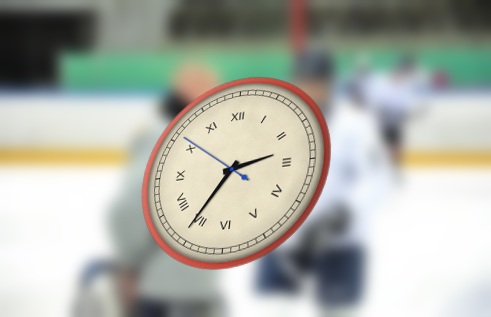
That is 2h35m51s
